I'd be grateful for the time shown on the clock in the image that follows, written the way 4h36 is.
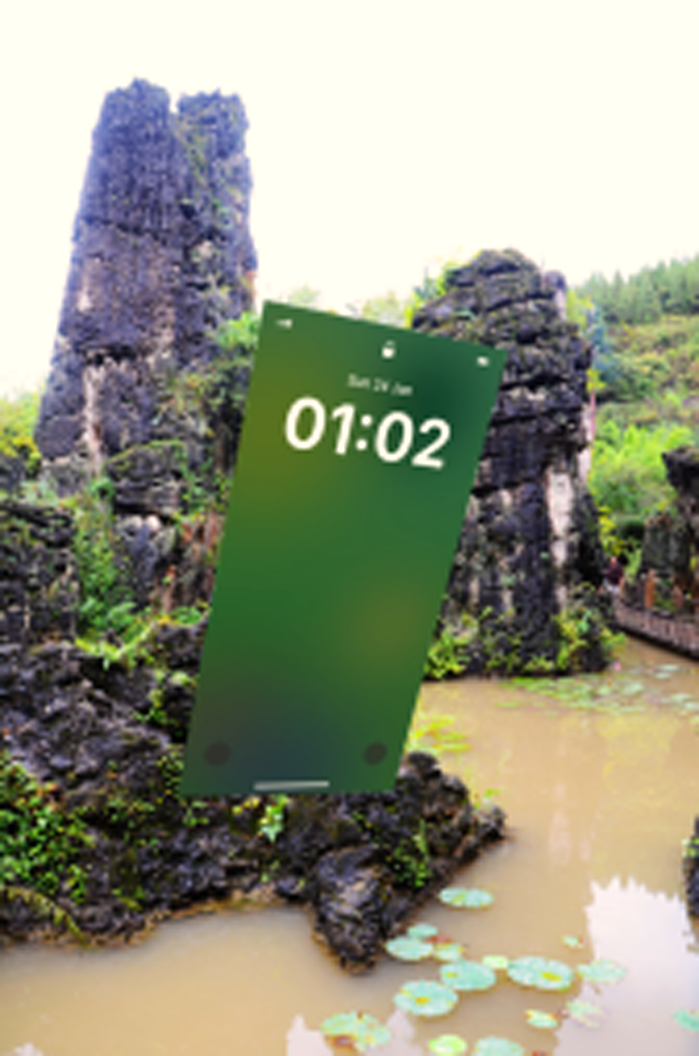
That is 1h02
